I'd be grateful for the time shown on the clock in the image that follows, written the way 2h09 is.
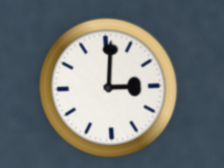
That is 3h01
